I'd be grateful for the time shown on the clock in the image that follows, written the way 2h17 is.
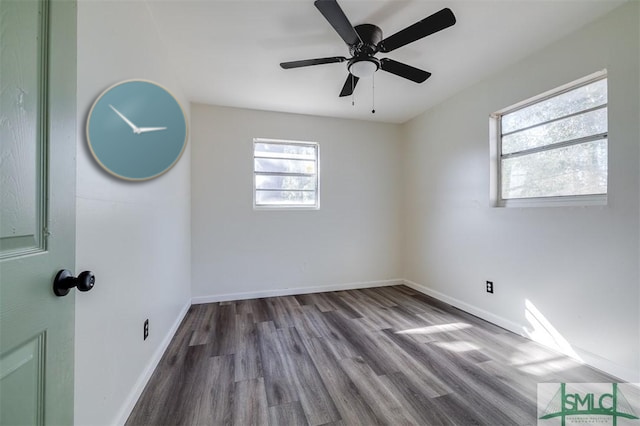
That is 2h52
